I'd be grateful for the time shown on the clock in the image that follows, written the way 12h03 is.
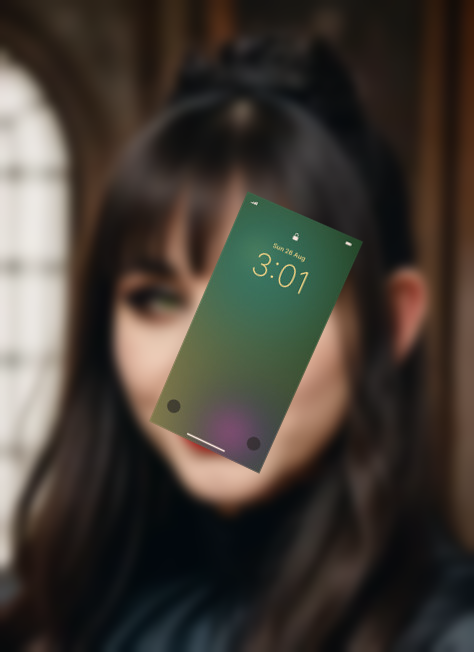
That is 3h01
